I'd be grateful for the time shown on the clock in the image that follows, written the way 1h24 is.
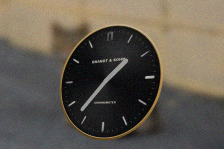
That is 1h37
